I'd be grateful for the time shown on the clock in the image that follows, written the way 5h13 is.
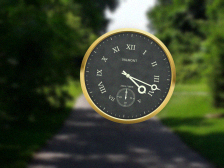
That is 4h18
